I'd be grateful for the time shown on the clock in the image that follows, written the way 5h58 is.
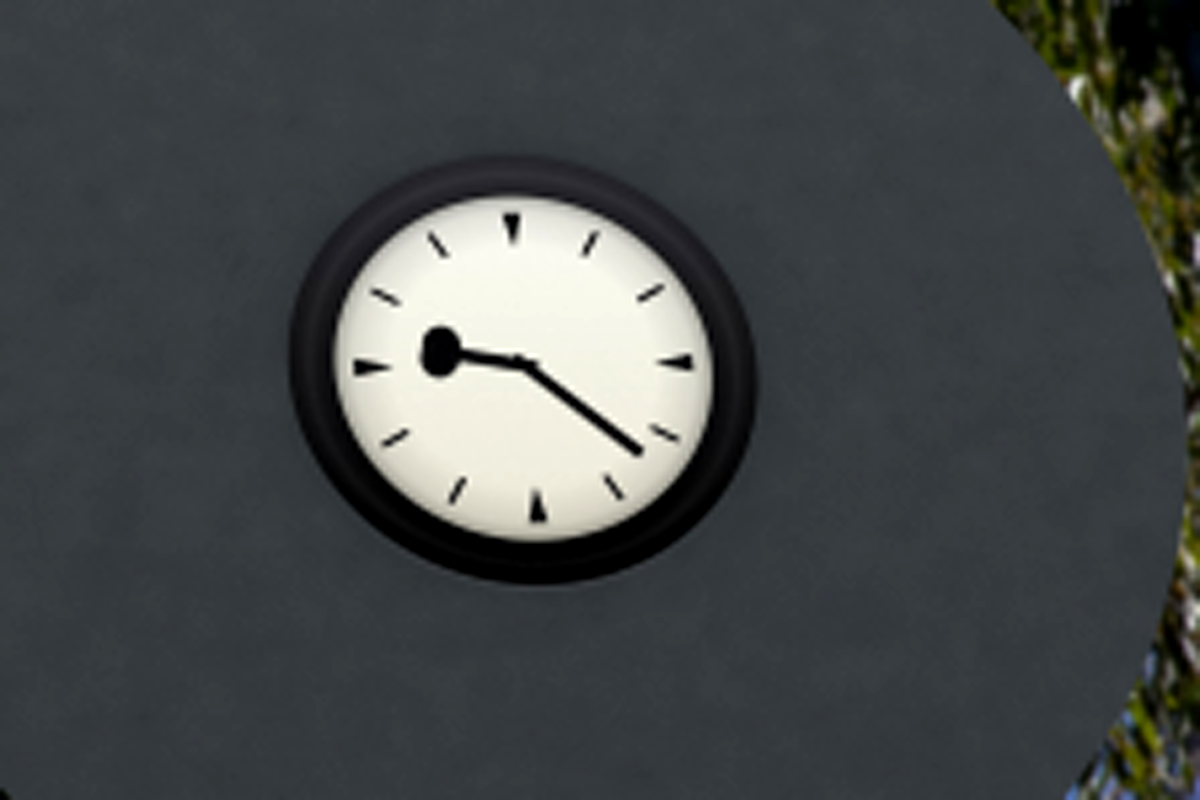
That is 9h22
